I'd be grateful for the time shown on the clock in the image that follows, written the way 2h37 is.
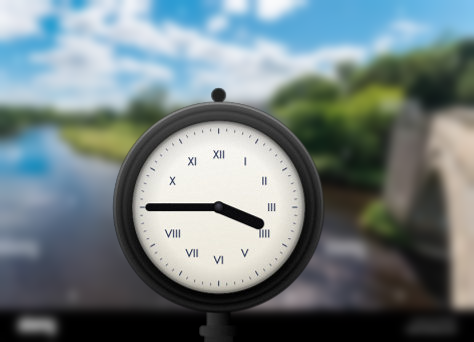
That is 3h45
